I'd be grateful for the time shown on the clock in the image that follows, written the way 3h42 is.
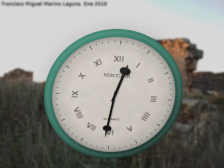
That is 12h31
